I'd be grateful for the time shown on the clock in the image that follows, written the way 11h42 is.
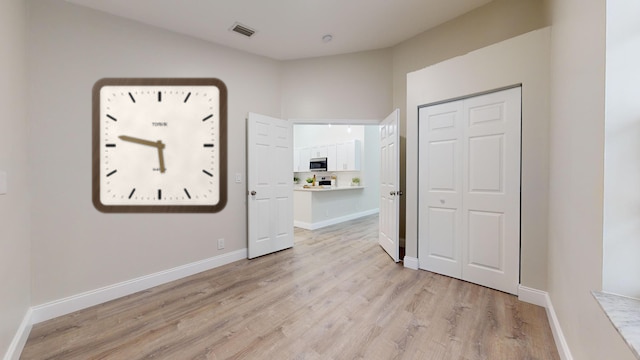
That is 5h47
